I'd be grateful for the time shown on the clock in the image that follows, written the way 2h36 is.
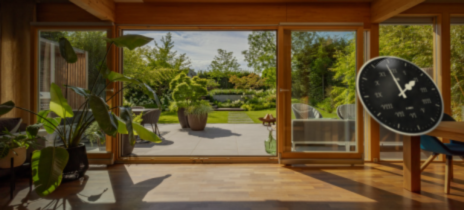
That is 1h59
